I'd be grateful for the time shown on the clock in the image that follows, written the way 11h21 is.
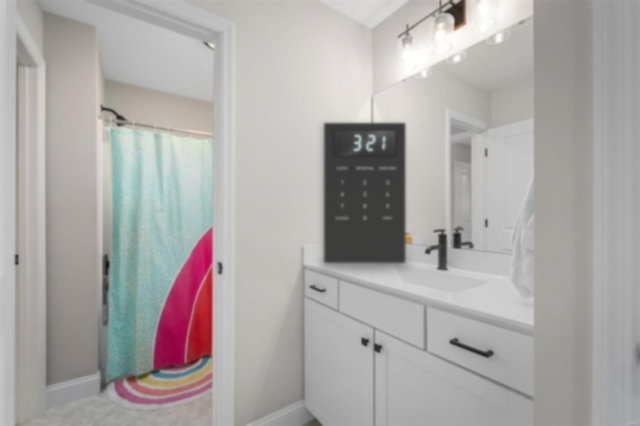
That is 3h21
